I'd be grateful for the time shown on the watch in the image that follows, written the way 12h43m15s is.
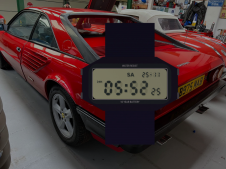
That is 5h52m25s
